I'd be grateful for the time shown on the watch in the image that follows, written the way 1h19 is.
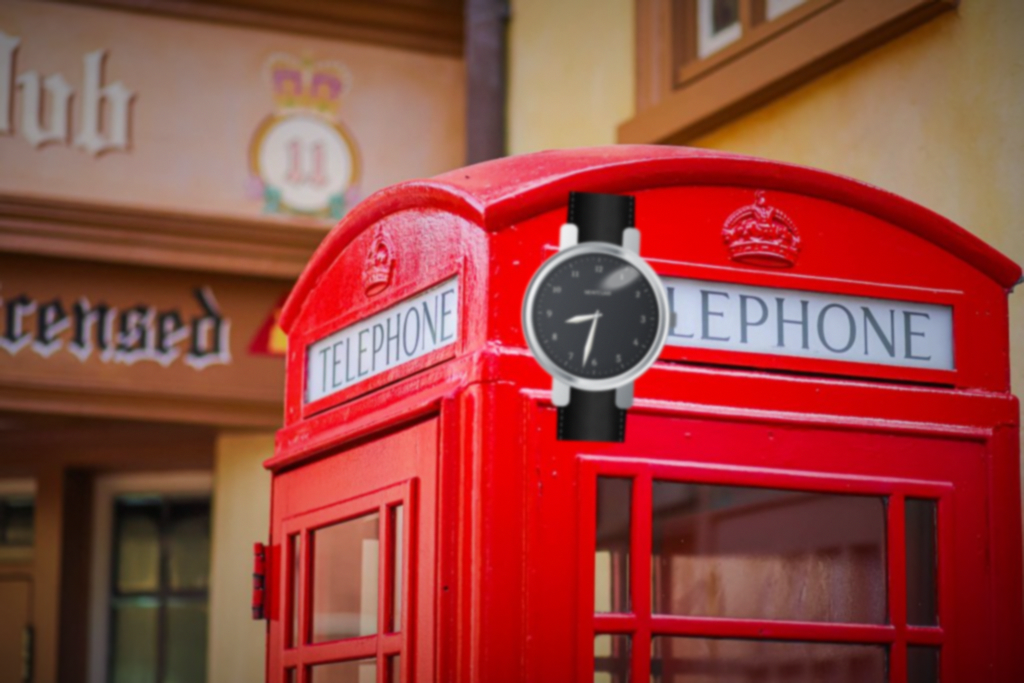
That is 8h32
